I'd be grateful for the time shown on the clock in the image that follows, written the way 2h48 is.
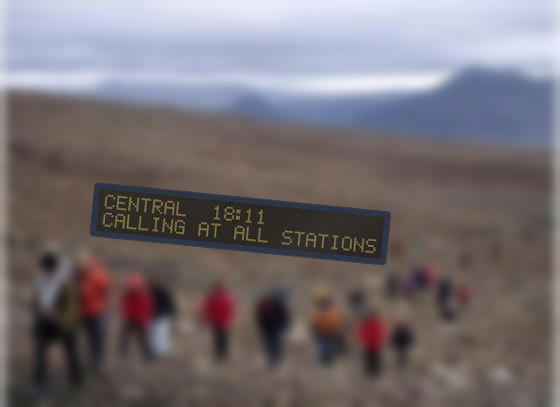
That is 18h11
